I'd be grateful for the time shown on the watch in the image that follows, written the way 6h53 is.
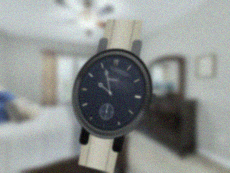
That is 9h56
